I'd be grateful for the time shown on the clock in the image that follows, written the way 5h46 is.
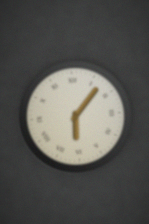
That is 6h07
